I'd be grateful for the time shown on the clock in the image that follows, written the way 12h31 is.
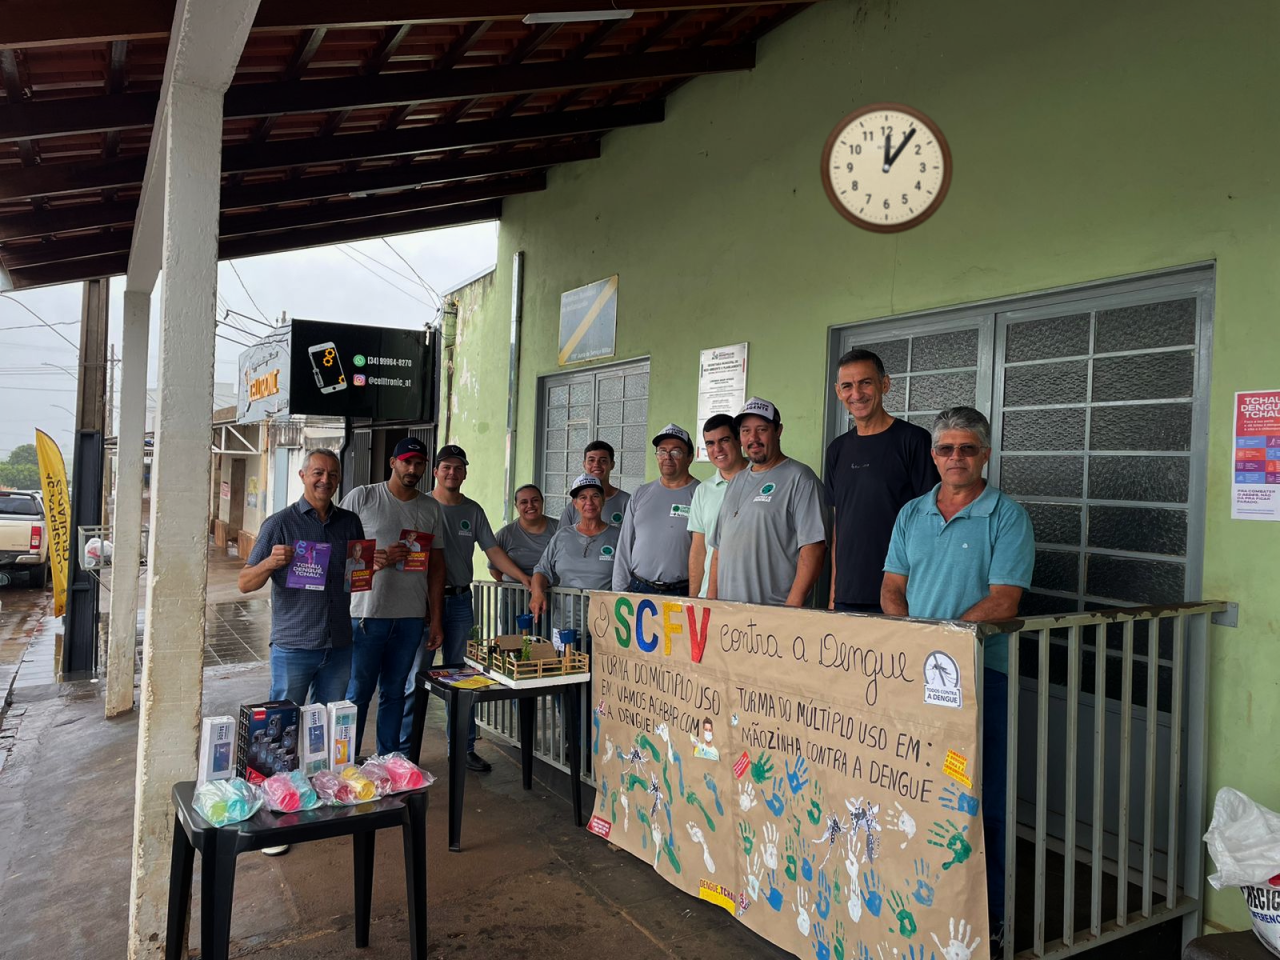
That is 12h06
